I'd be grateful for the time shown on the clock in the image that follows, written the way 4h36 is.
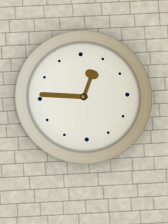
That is 12h46
